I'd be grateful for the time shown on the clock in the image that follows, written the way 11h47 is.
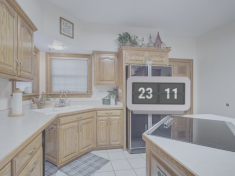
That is 23h11
